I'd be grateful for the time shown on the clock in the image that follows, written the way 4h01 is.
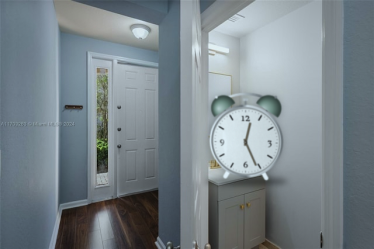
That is 12h26
